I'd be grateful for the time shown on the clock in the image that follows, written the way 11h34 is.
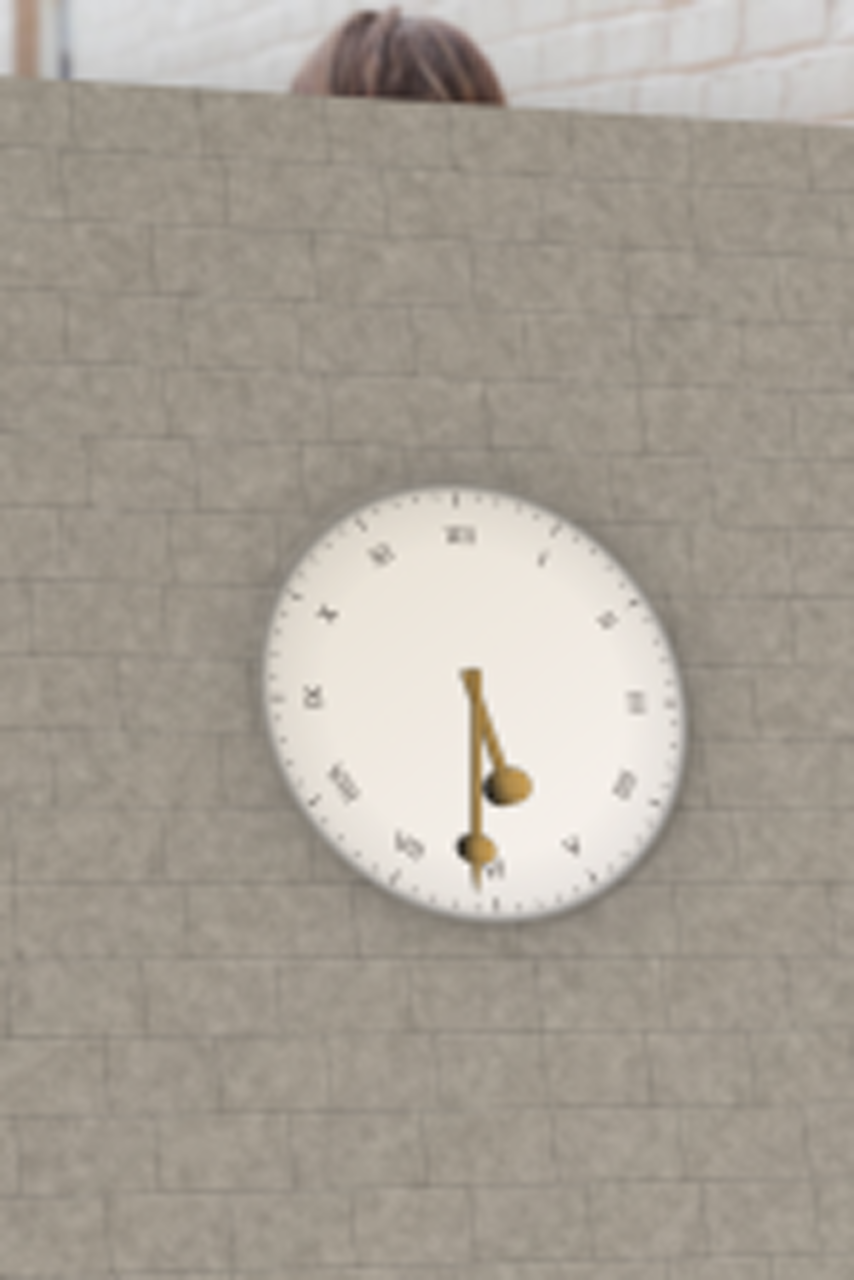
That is 5h31
